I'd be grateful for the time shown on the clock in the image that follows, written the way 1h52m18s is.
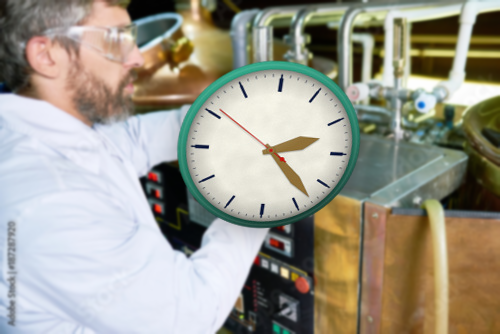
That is 2h22m51s
